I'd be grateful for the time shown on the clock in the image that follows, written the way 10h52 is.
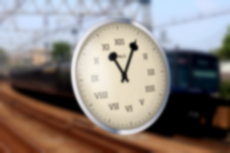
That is 11h05
